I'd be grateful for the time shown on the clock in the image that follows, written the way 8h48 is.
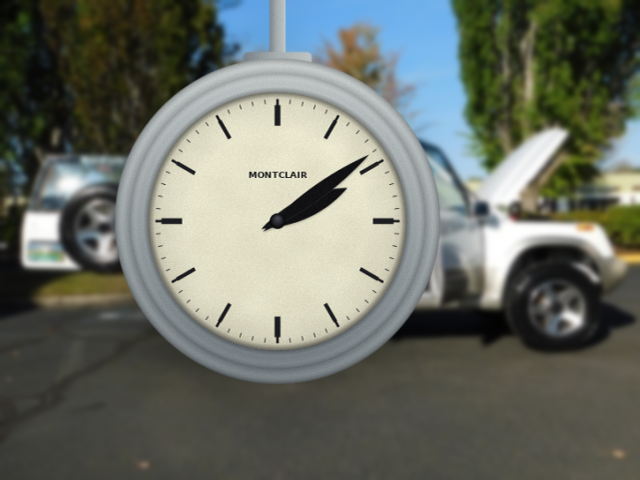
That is 2h09
